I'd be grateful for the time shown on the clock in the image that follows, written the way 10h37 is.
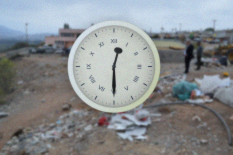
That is 12h30
